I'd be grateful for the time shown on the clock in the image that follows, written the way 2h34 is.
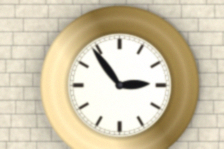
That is 2h54
